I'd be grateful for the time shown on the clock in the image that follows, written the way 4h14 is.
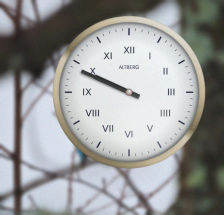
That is 9h49
